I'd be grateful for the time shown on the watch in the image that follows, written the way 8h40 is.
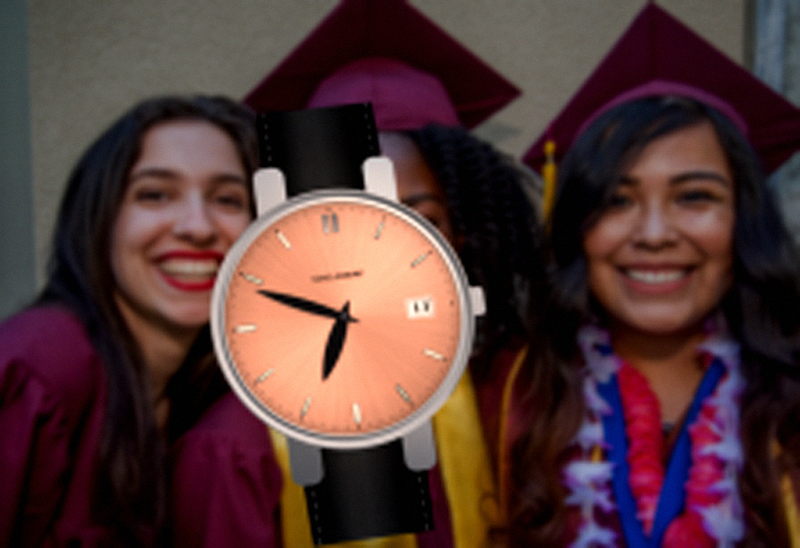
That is 6h49
